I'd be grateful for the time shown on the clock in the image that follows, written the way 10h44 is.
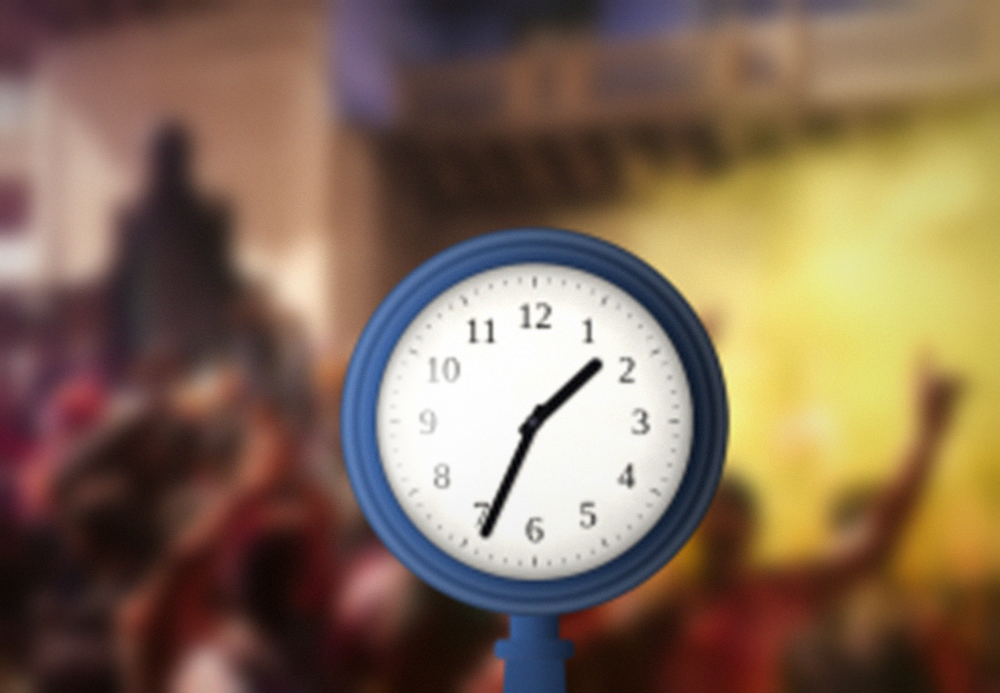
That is 1h34
